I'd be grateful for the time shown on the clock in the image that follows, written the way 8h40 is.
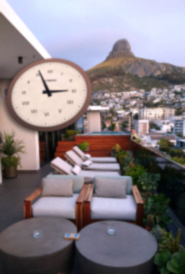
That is 2h56
